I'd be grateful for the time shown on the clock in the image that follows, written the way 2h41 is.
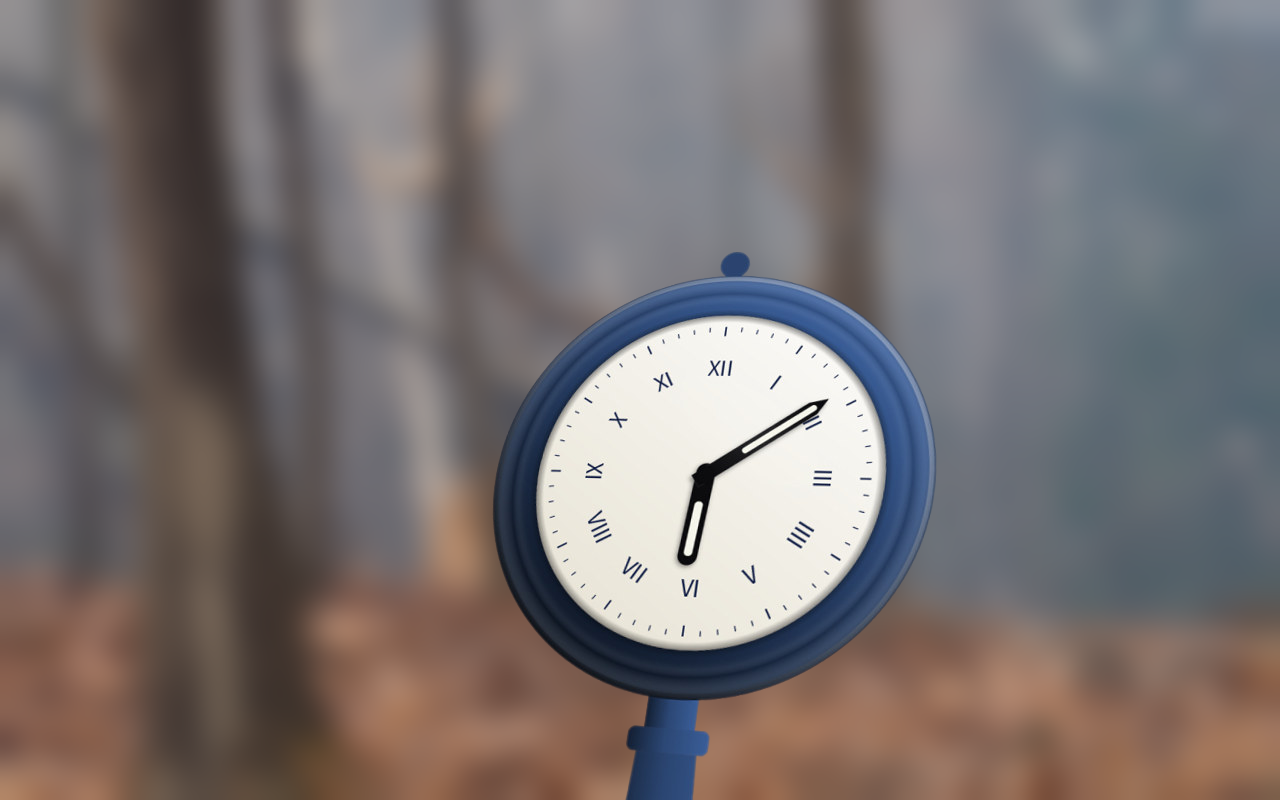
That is 6h09
